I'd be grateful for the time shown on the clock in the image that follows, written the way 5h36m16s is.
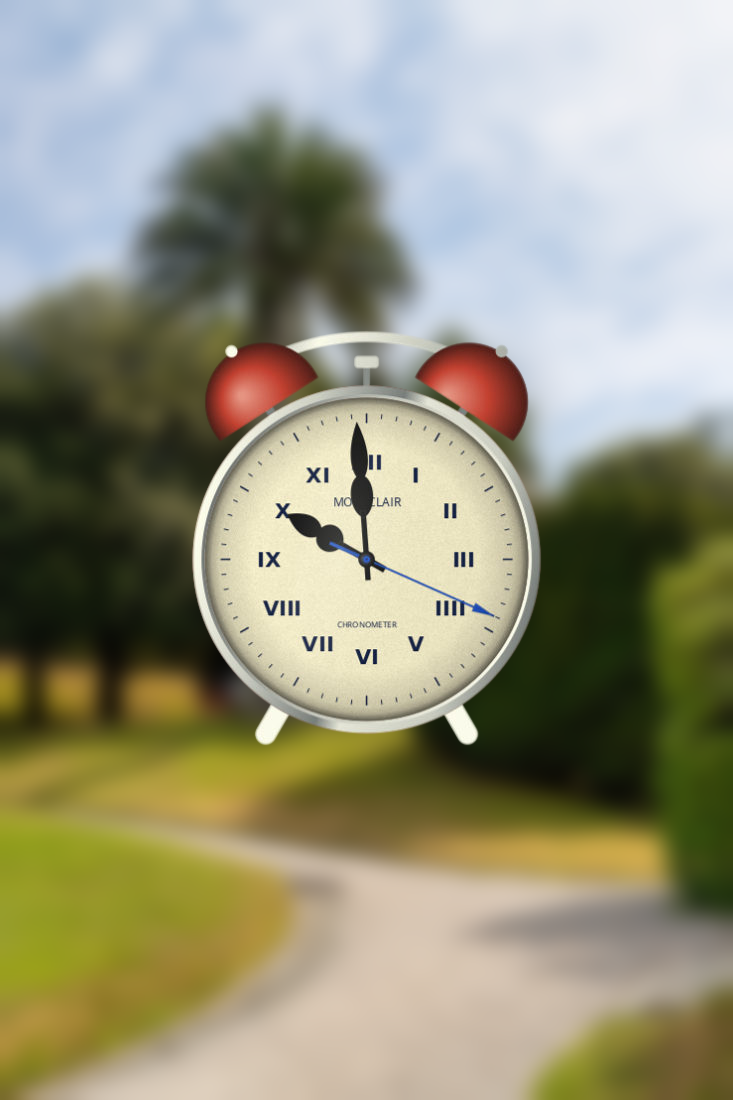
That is 9h59m19s
